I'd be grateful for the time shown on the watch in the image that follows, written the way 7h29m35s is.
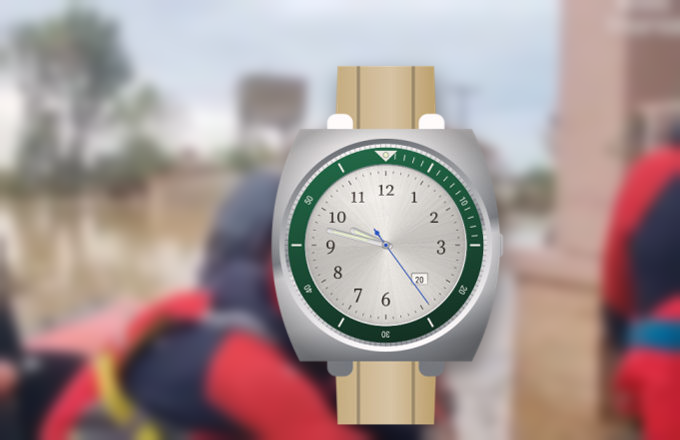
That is 9h47m24s
